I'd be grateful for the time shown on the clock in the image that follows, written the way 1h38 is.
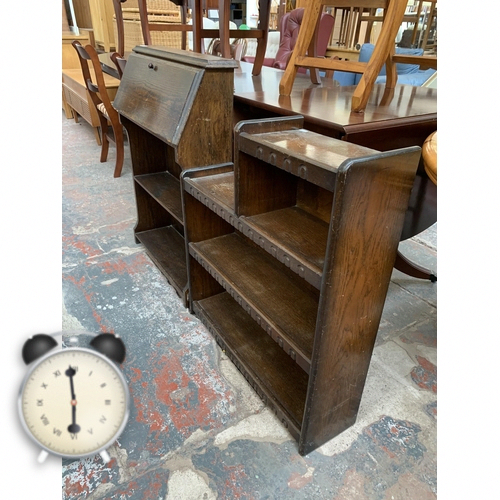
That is 5h59
